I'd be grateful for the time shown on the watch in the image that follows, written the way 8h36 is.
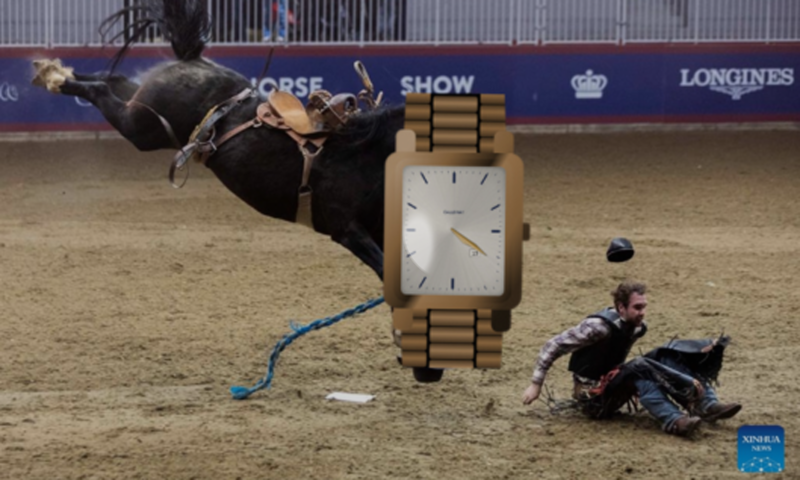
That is 4h21
